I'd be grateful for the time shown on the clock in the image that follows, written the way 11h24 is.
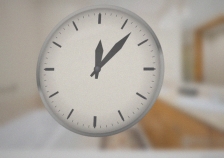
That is 12h07
